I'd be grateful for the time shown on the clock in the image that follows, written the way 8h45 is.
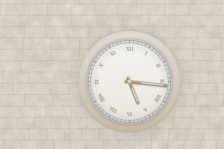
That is 5h16
